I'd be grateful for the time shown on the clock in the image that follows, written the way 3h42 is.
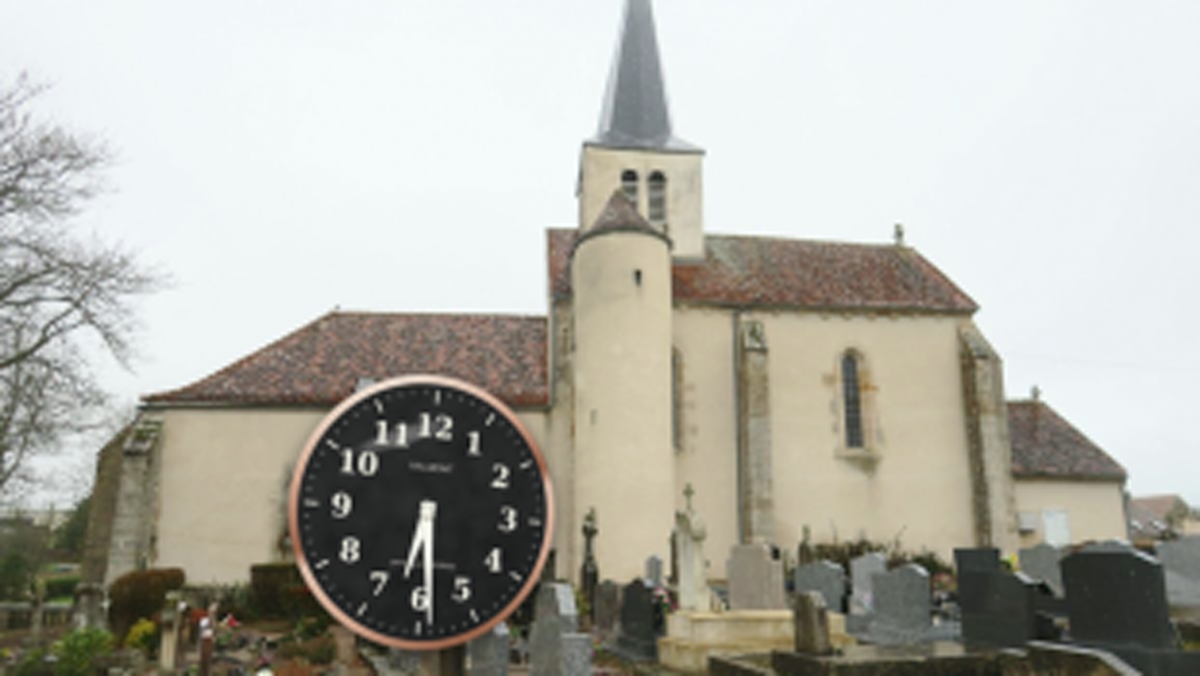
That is 6h29
